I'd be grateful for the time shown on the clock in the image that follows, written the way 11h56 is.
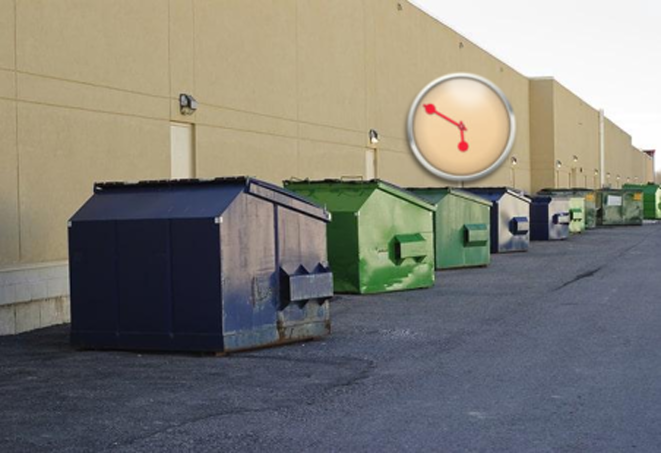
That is 5h50
